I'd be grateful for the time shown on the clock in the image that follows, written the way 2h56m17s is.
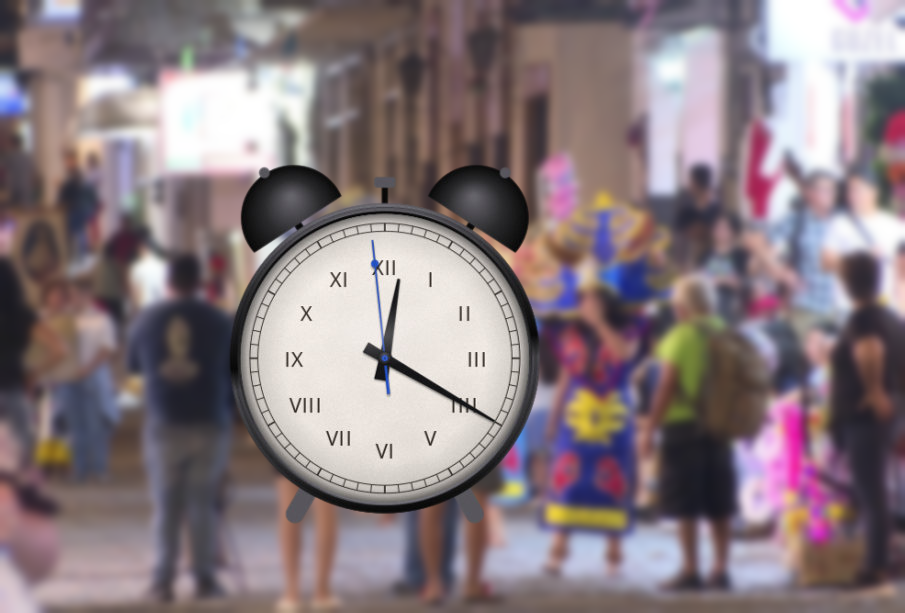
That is 12h19m59s
